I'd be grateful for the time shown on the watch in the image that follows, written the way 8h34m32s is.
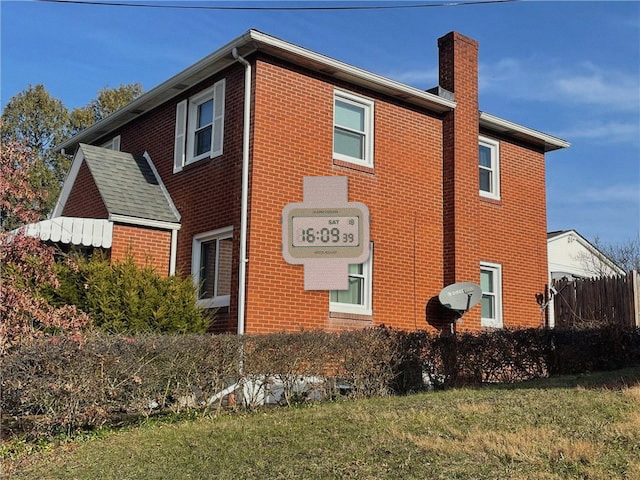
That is 16h09m39s
